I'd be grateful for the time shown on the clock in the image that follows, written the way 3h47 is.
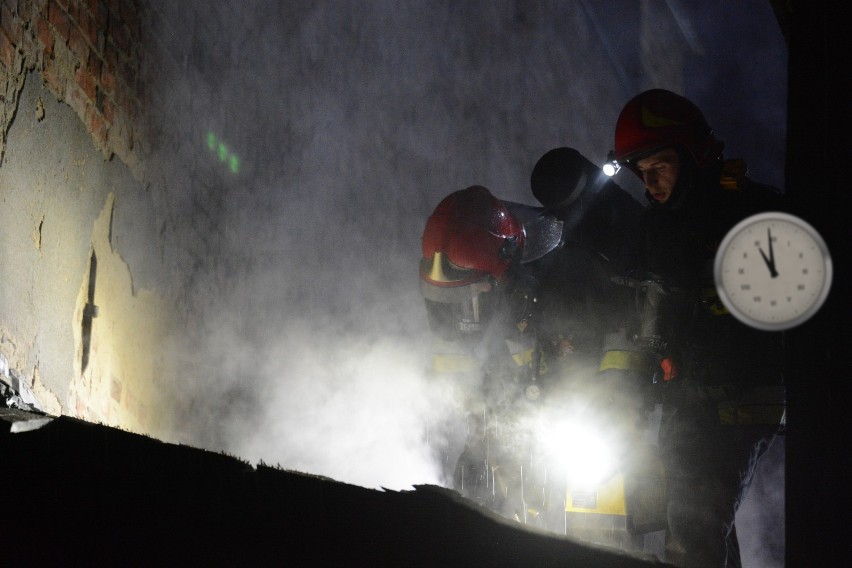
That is 10h59
